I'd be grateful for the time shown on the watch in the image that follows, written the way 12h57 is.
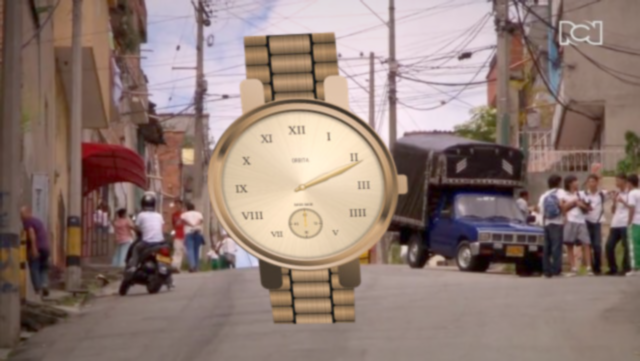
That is 2h11
